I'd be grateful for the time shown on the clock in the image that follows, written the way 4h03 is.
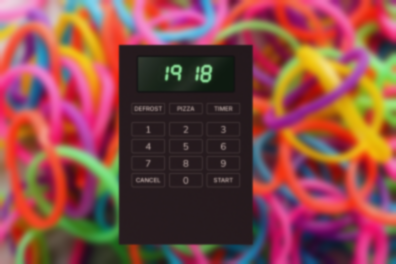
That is 19h18
